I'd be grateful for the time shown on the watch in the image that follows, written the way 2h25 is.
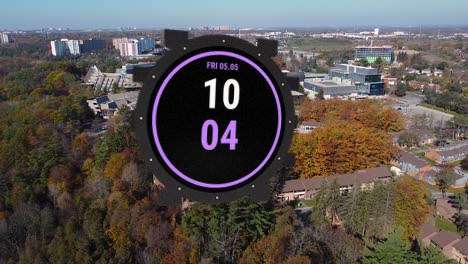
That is 10h04
